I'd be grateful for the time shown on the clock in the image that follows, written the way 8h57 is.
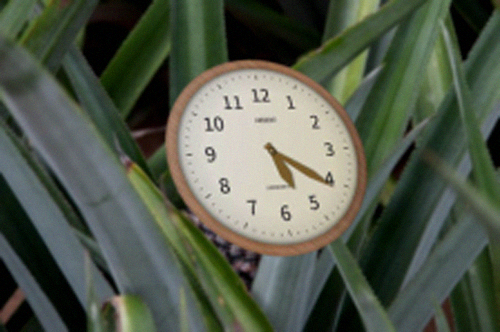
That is 5h21
